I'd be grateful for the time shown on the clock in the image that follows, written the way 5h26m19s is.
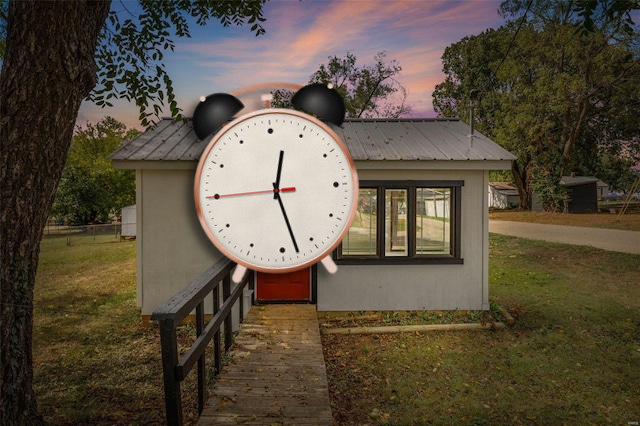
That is 12h27m45s
